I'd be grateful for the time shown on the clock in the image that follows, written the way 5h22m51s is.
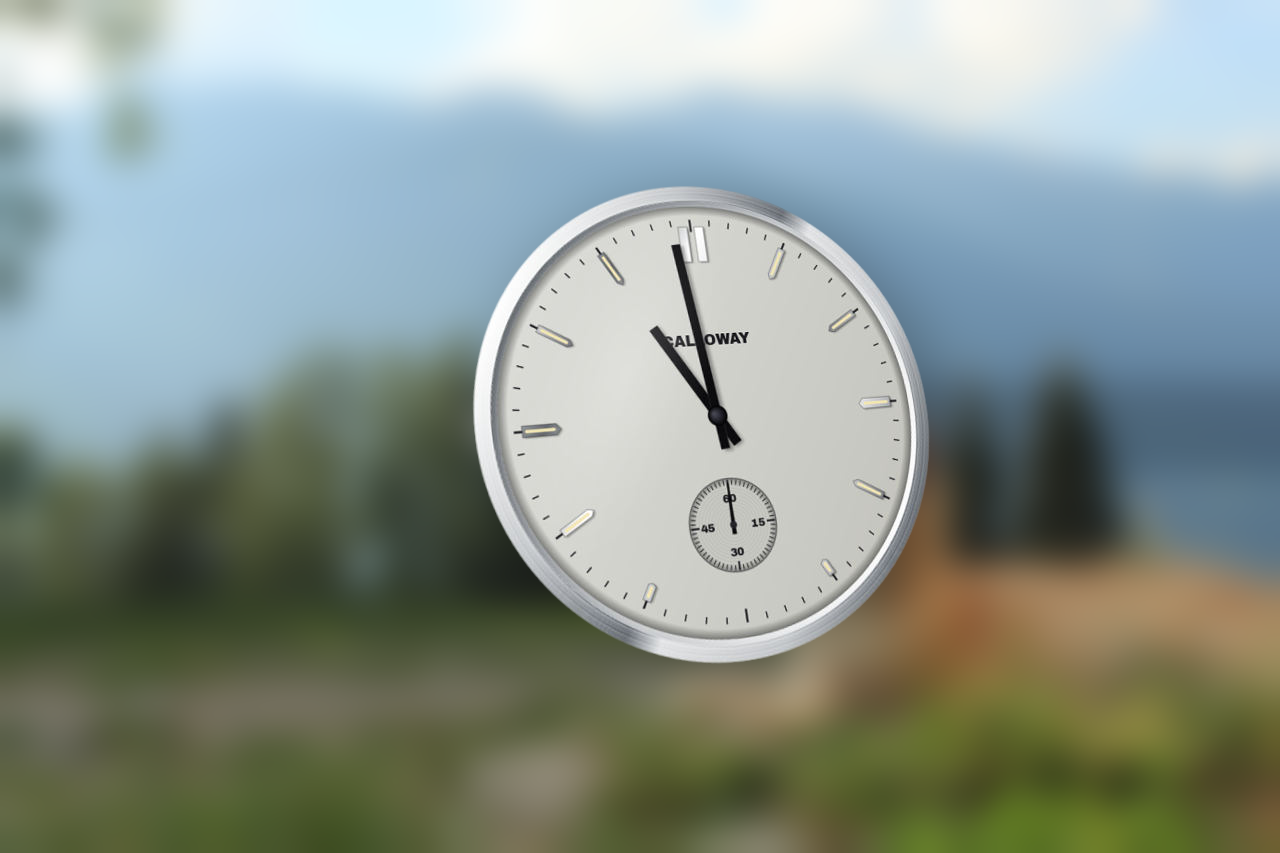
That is 10h59m00s
